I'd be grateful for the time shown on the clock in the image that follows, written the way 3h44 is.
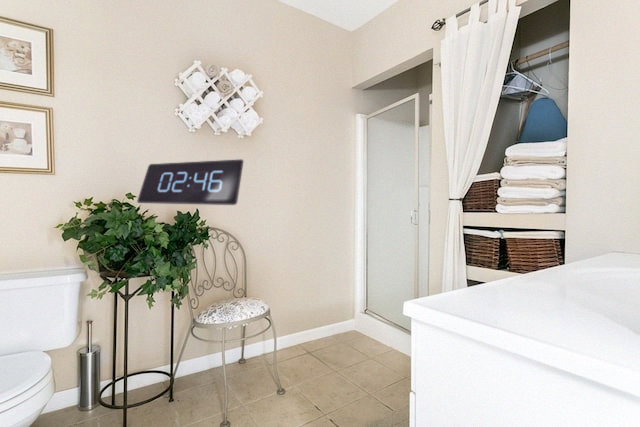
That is 2h46
